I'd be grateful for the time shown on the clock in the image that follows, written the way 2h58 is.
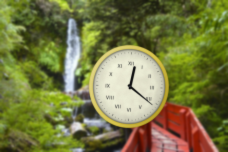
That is 12h21
